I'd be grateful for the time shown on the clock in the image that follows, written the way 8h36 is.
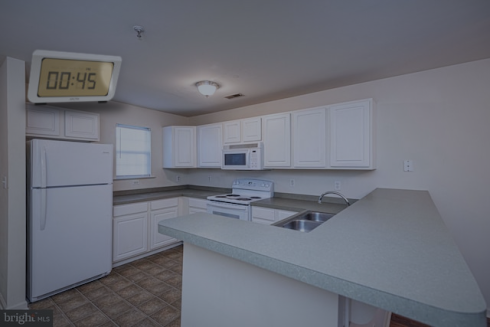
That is 0h45
